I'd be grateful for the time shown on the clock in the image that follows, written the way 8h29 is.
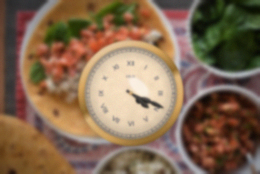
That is 4h19
